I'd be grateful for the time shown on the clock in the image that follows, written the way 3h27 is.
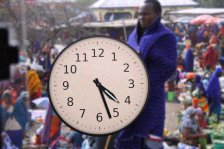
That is 4h27
